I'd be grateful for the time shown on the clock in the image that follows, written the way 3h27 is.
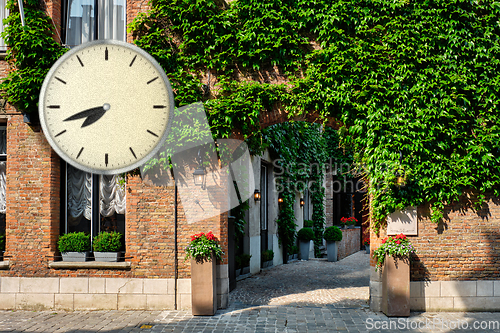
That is 7h42
